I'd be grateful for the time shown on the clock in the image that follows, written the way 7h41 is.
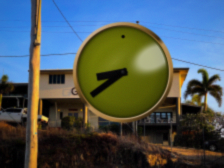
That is 8h39
